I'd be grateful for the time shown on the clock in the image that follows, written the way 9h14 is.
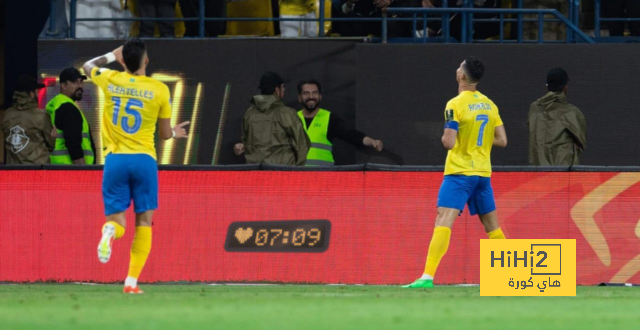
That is 7h09
